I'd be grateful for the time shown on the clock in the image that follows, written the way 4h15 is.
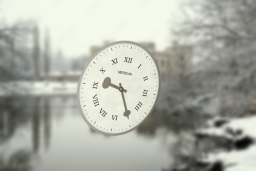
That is 9h25
